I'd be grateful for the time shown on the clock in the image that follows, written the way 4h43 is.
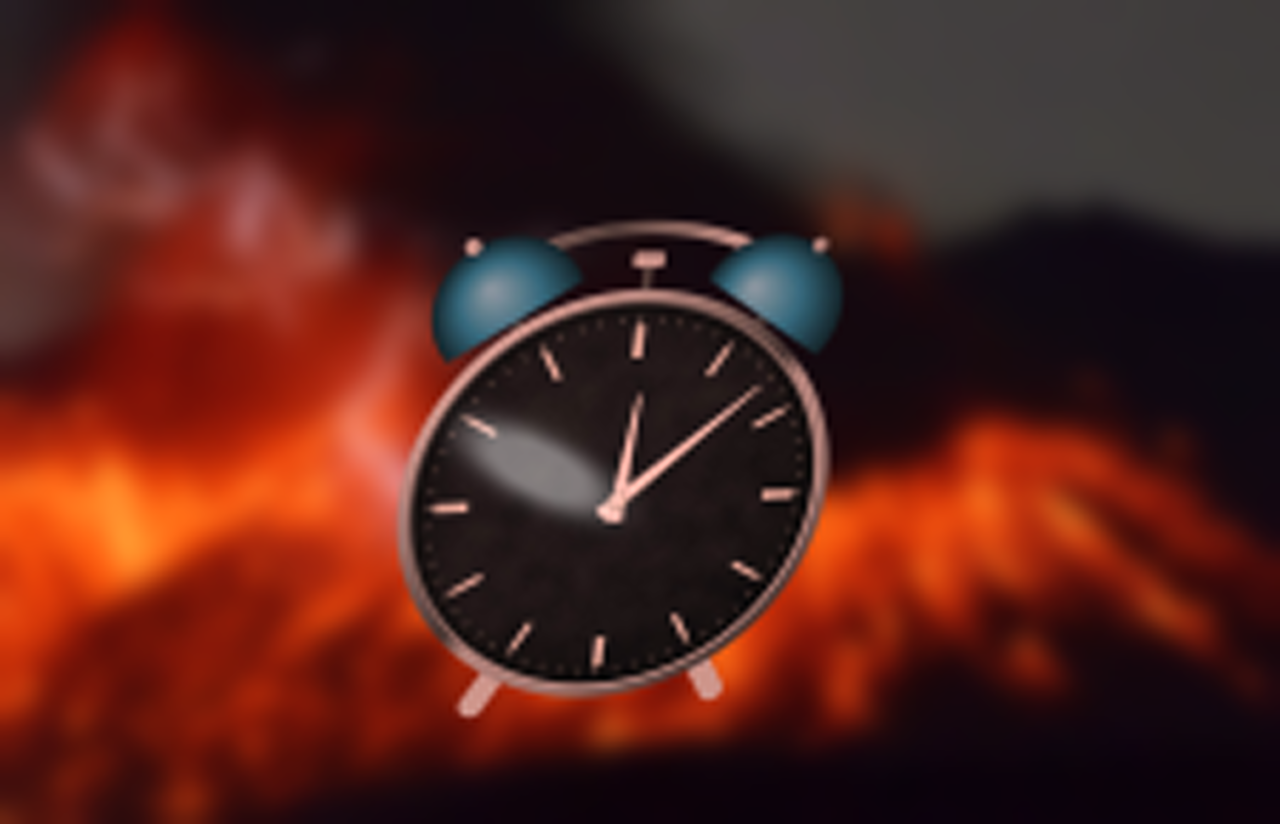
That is 12h08
